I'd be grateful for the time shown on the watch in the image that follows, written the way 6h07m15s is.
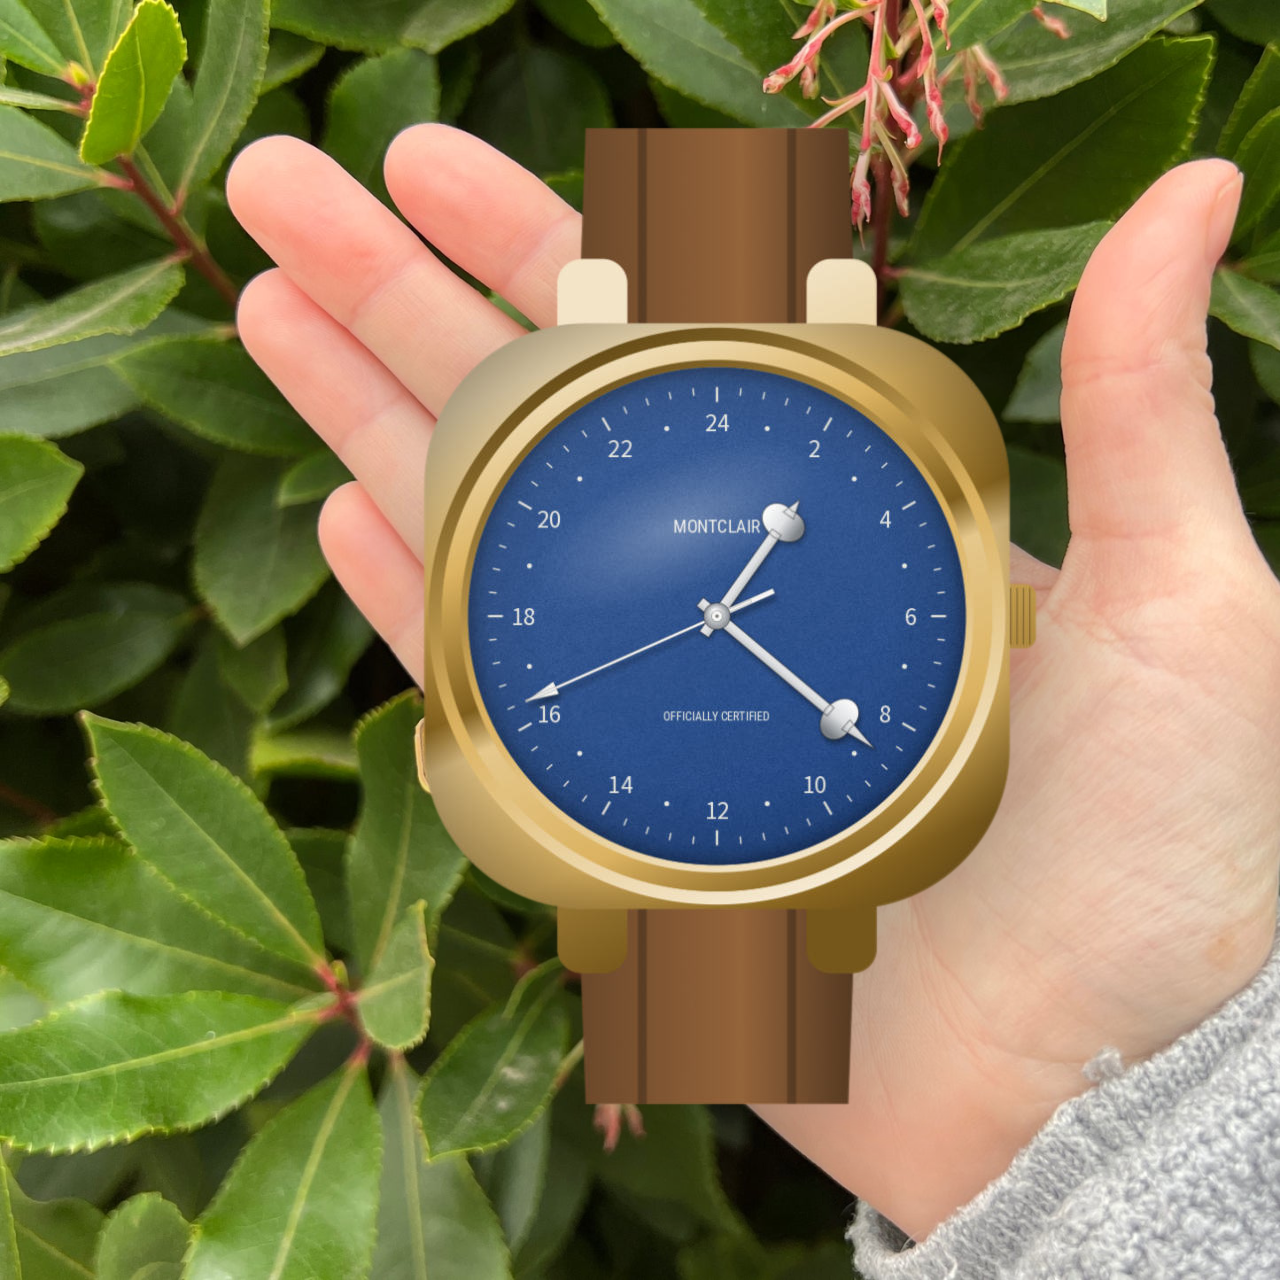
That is 2h21m41s
